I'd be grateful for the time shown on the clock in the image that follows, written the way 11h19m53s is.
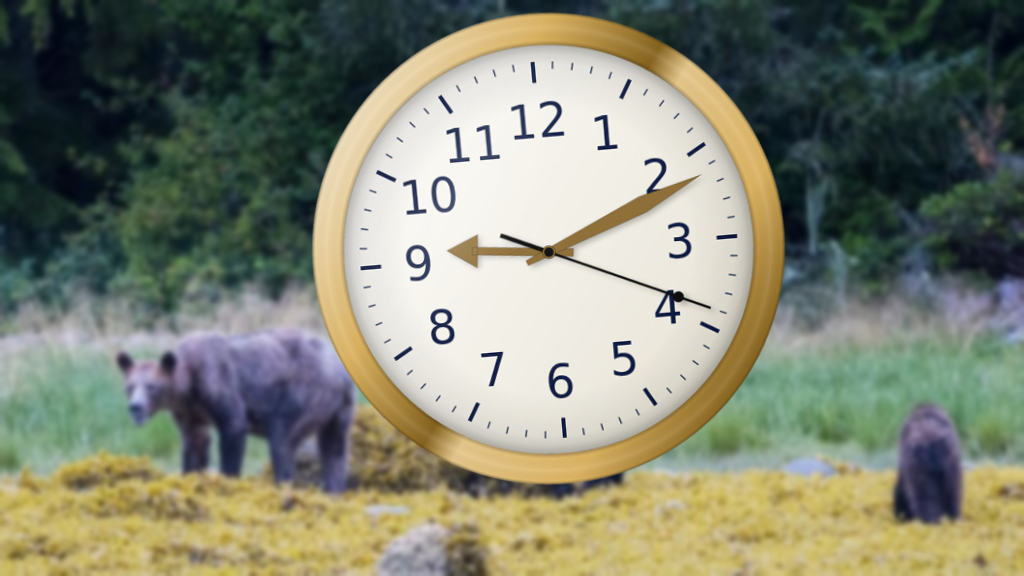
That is 9h11m19s
